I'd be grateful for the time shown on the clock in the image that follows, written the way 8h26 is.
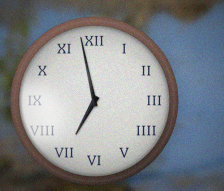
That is 6h58
